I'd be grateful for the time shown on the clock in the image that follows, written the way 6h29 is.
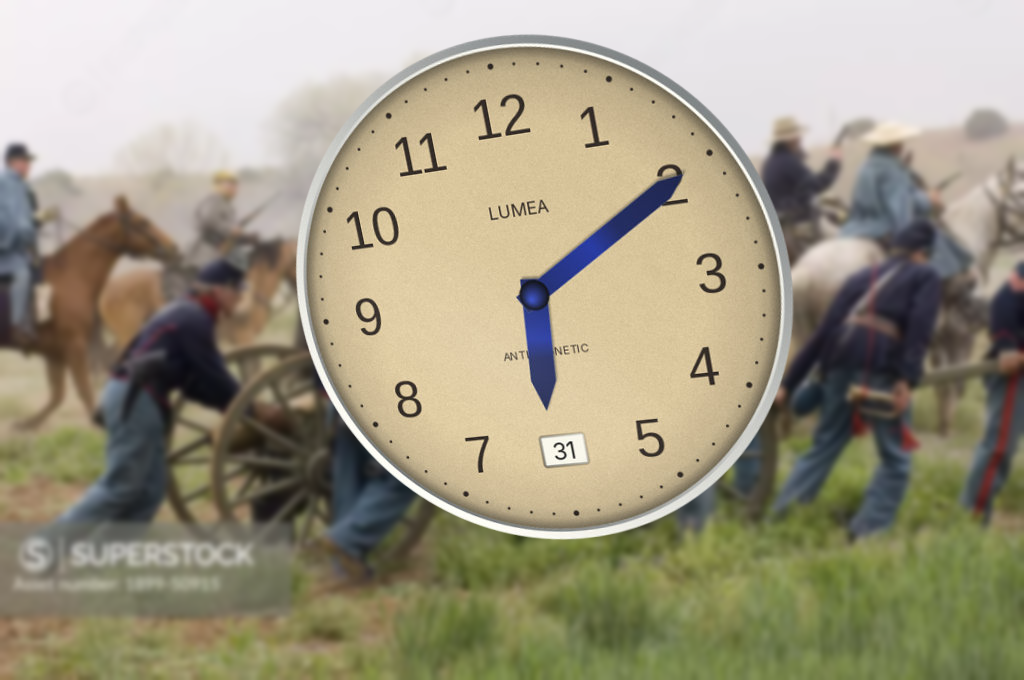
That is 6h10
